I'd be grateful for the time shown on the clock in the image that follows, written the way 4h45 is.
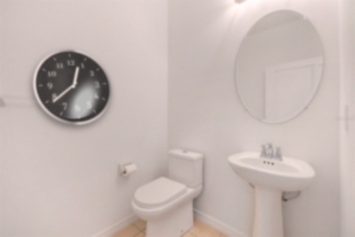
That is 12h39
